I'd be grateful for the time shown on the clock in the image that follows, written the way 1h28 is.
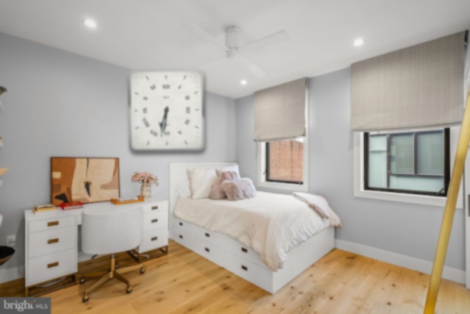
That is 6h32
